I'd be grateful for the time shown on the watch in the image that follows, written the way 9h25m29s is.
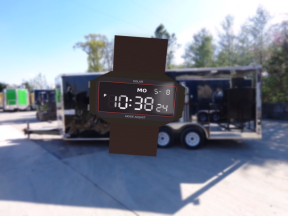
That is 10h38m24s
